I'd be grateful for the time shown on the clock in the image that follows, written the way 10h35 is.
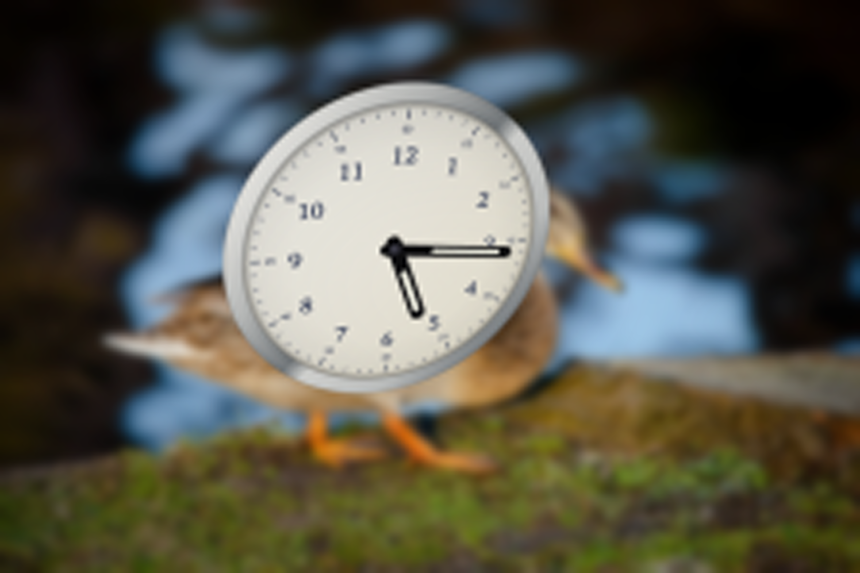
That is 5h16
